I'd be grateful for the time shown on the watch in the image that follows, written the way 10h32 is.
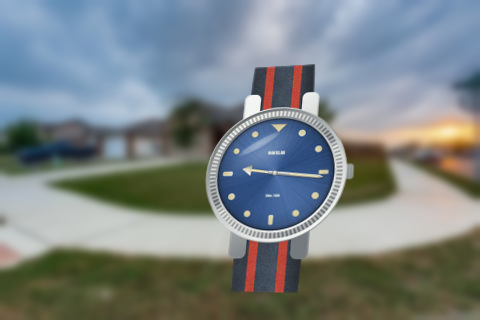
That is 9h16
